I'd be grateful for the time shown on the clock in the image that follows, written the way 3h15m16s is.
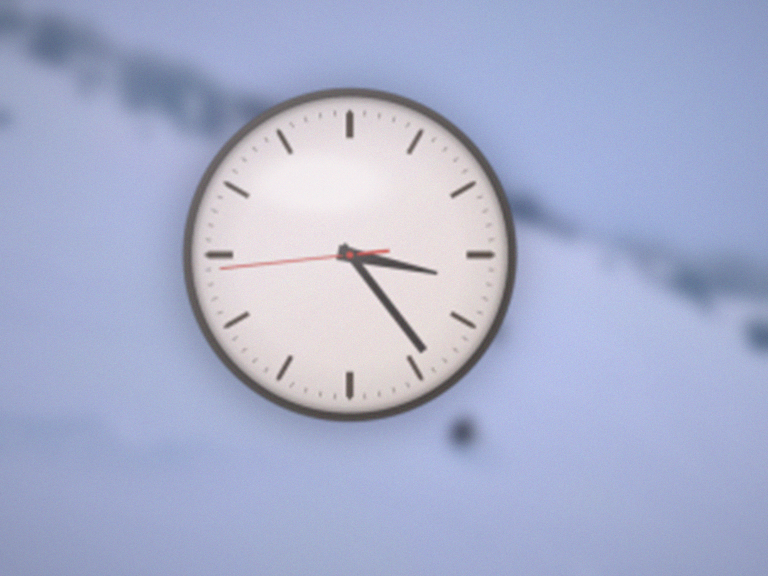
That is 3h23m44s
